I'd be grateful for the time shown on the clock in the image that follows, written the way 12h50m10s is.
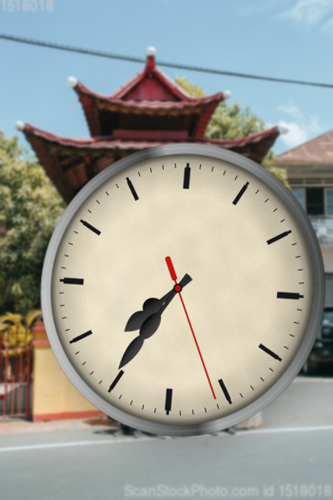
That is 7h35m26s
